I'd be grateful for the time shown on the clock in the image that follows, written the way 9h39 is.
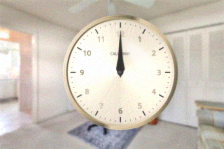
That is 12h00
